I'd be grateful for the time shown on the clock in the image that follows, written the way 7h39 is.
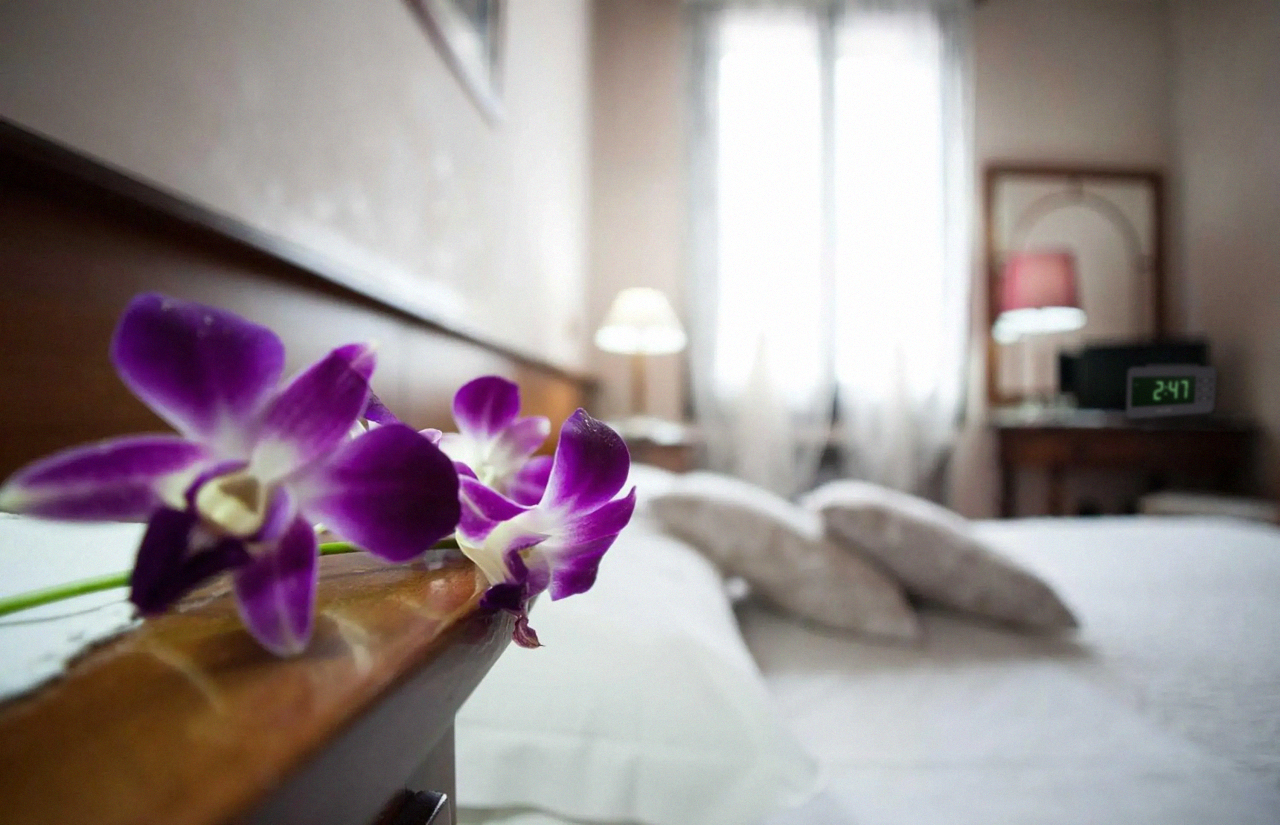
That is 2h47
